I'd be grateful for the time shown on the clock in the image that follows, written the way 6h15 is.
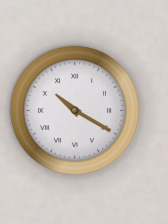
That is 10h20
